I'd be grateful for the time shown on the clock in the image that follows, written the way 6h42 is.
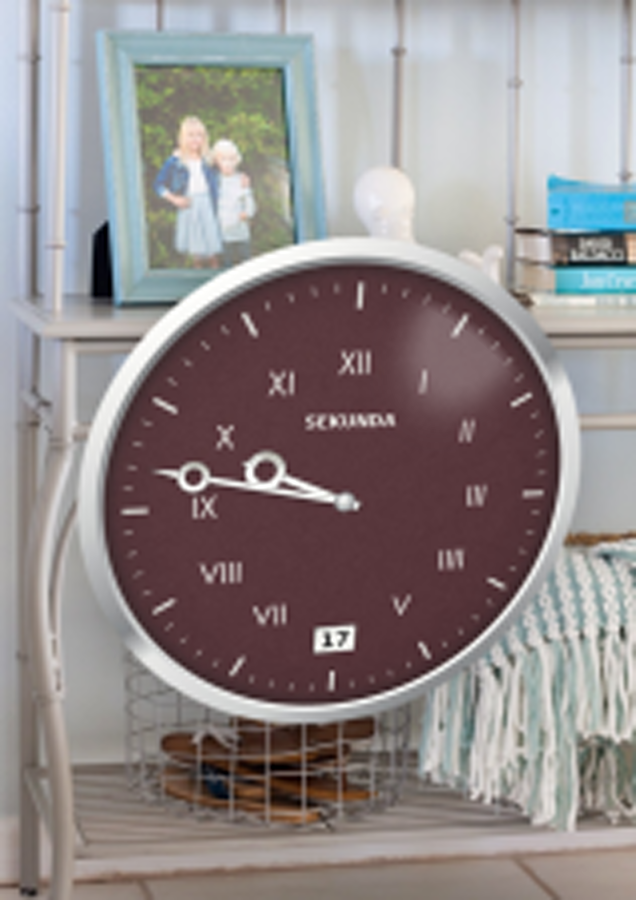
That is 9h47
